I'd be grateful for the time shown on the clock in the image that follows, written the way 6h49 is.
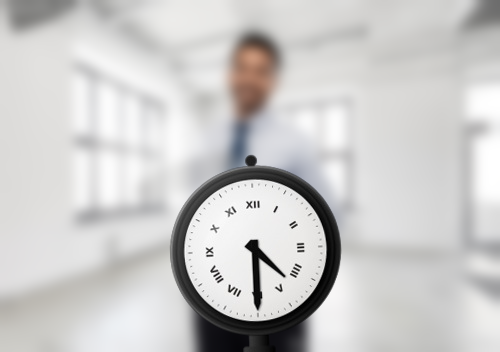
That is 4h30
